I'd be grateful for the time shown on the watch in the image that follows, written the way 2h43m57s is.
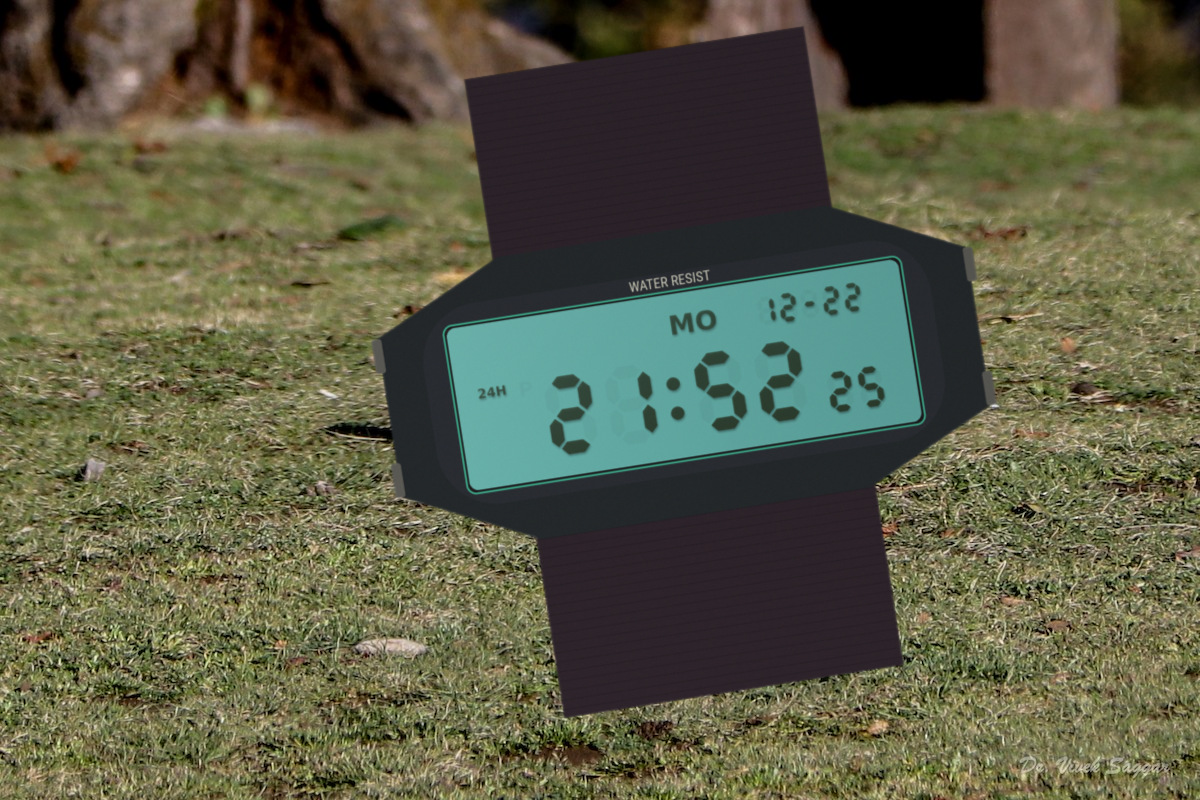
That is 21h52m25s
